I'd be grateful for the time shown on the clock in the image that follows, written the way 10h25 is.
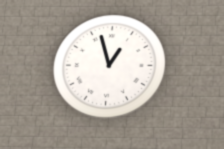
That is 12h57
